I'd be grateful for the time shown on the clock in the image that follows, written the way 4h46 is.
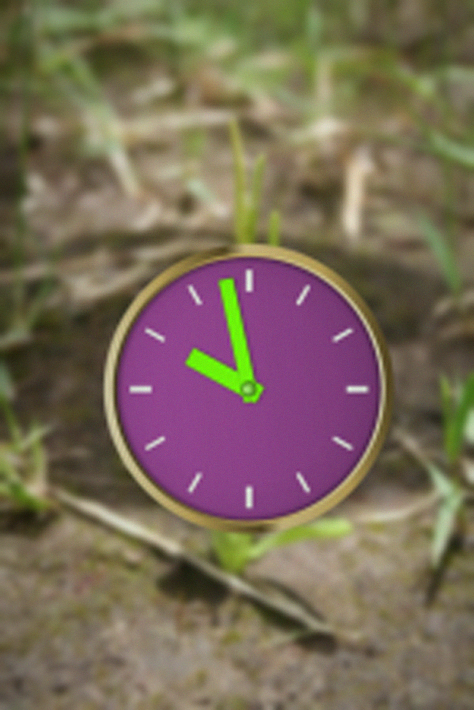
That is 9h58
